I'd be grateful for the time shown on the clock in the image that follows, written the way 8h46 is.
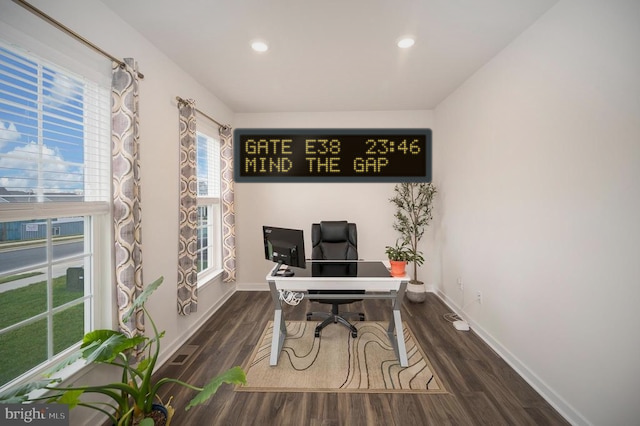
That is 23h46
